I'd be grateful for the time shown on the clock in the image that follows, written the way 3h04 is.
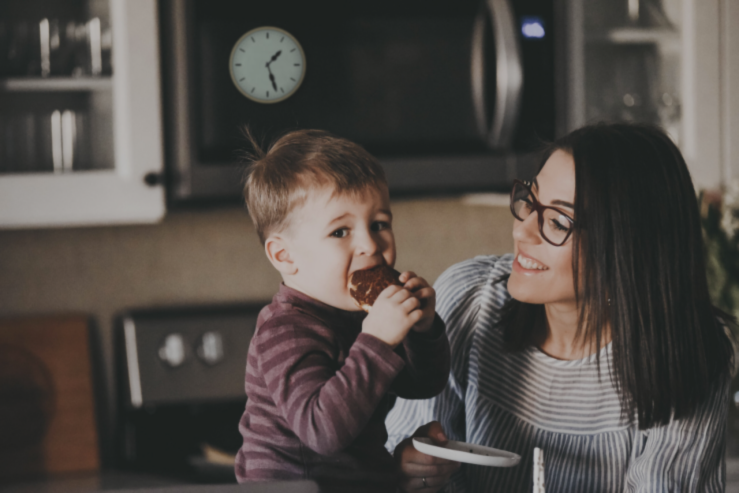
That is 1h27
